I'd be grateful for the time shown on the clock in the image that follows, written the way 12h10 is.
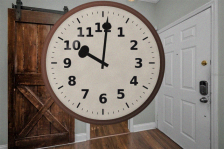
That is 10h01
